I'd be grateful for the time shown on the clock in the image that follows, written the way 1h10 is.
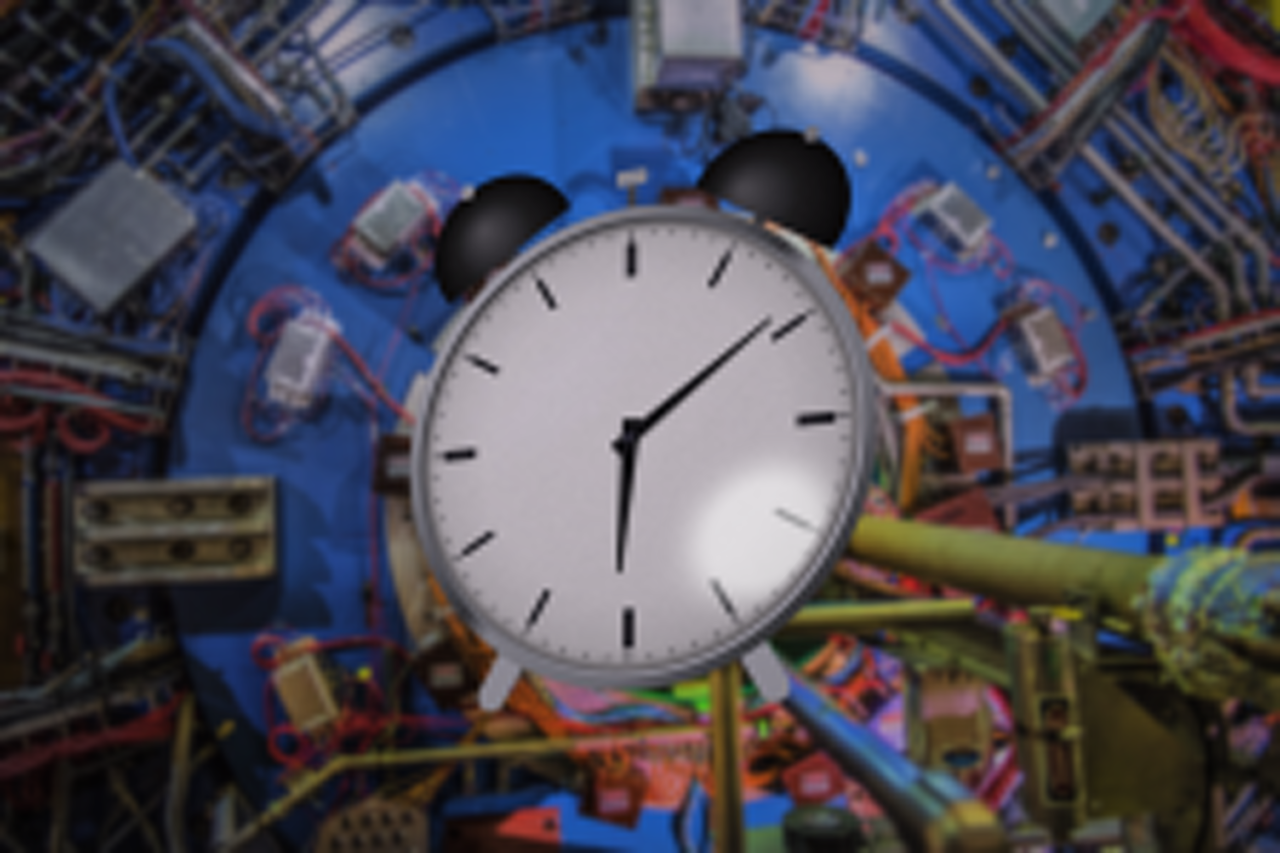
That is 6h09
